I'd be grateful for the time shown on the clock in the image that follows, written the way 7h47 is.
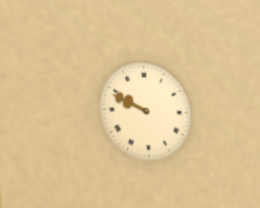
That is 9h49
